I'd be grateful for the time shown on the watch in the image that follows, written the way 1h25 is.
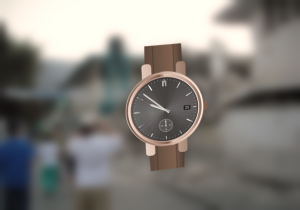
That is 9h52
